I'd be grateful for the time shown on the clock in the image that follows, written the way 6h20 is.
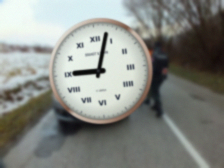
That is 9h03
